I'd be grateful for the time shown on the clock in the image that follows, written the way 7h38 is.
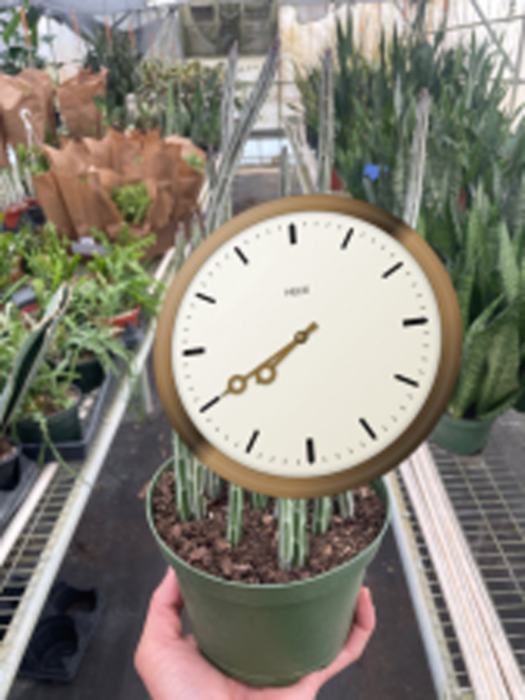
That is 7h40
